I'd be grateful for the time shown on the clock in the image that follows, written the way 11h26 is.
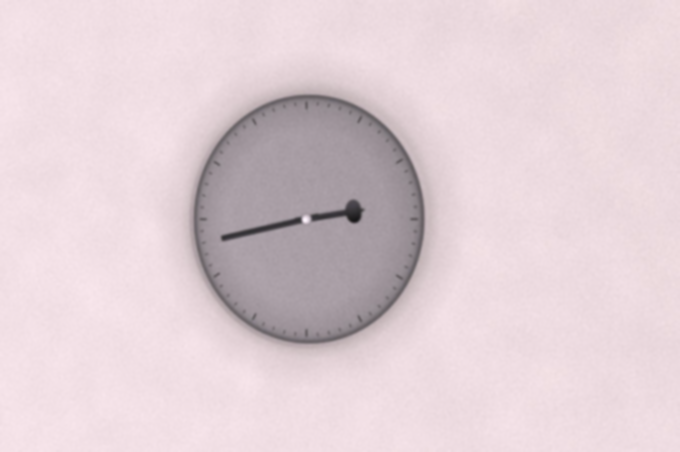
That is 2h43
